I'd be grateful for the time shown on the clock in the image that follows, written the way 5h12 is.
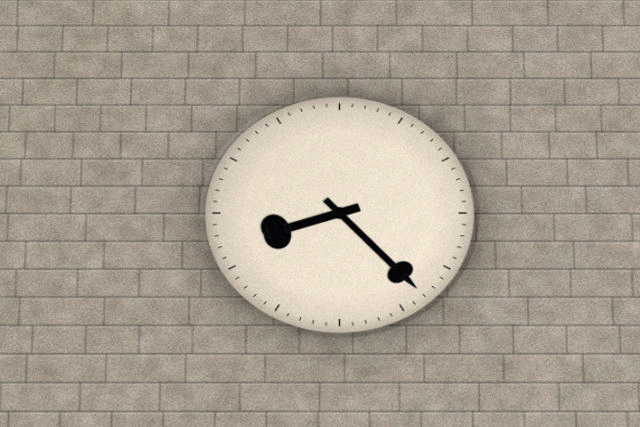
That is 8h23
